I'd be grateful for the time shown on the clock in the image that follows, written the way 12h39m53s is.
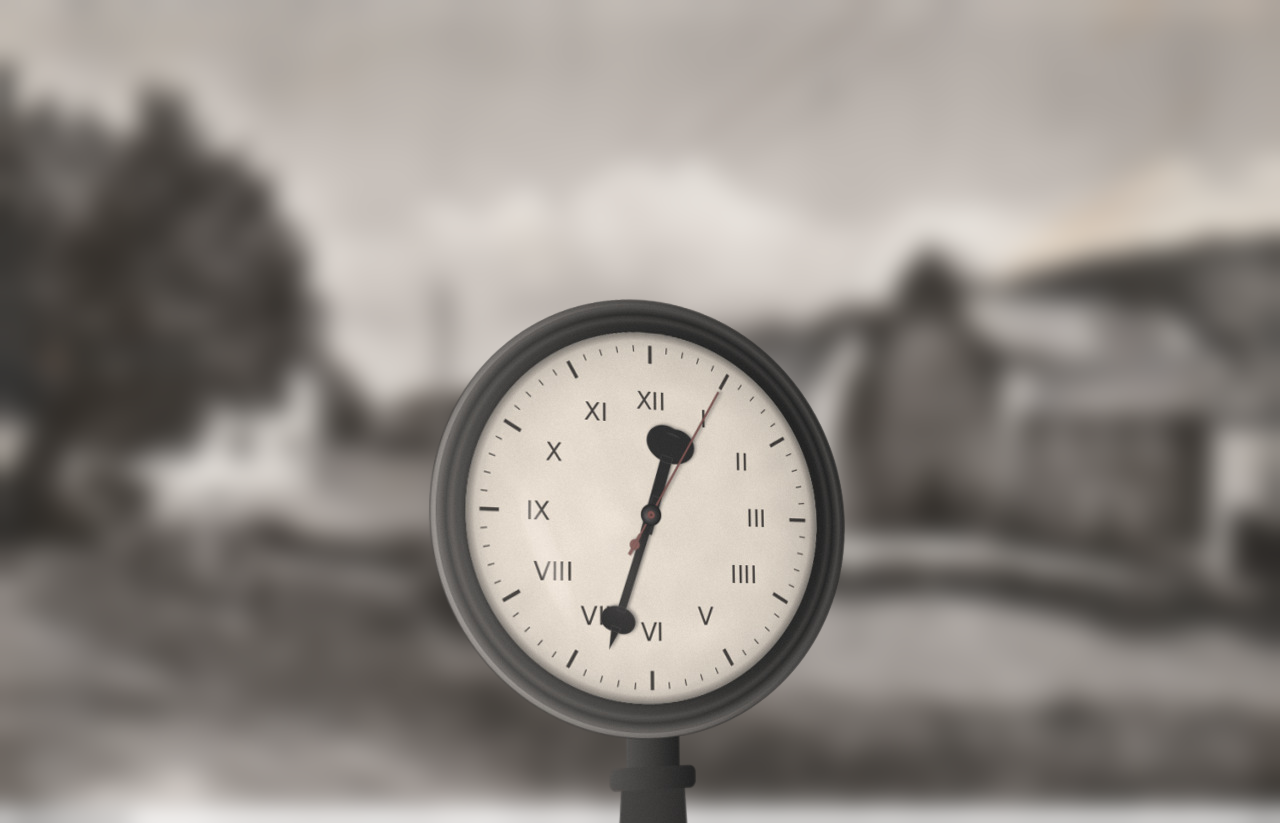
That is 12h33m05s
